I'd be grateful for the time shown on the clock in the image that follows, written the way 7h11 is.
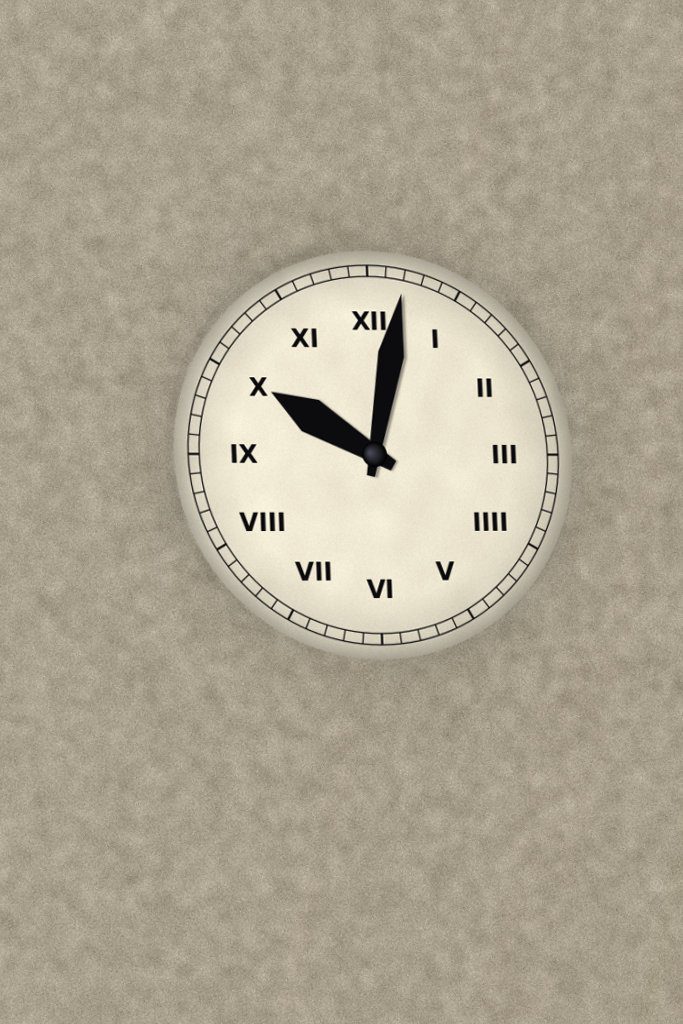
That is 10h02
